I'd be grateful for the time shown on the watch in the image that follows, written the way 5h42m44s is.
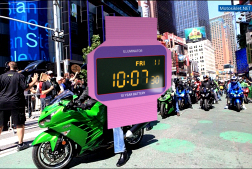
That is 10h07m30s
